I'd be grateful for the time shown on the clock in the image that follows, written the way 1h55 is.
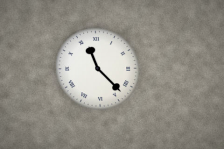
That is 11h23
